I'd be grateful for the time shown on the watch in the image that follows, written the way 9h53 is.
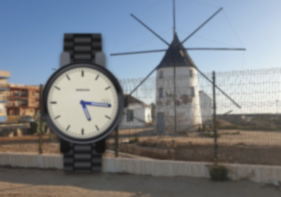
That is 5h16
